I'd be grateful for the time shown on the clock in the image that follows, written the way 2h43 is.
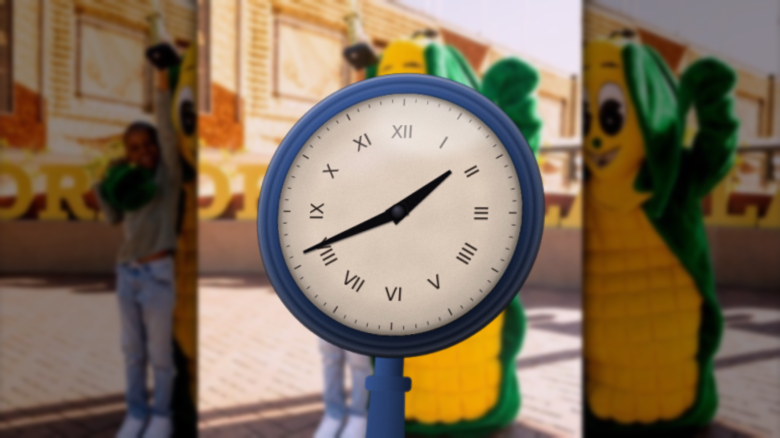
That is 1h41
